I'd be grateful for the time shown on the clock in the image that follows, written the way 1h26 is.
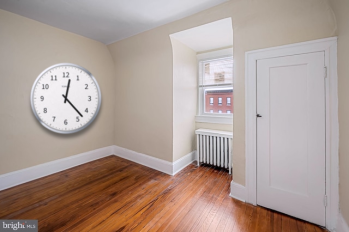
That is 12h23
